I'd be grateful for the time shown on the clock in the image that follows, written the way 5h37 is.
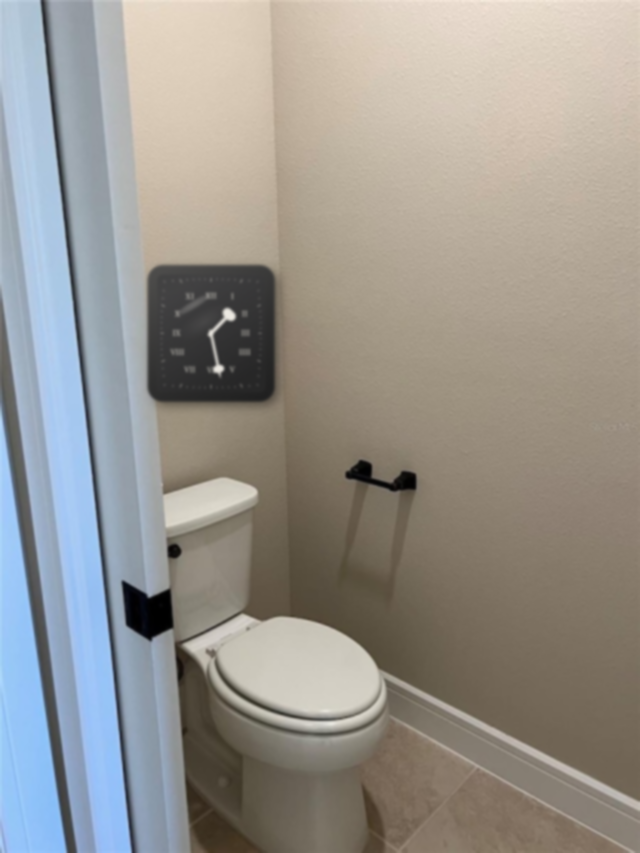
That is 1h28
